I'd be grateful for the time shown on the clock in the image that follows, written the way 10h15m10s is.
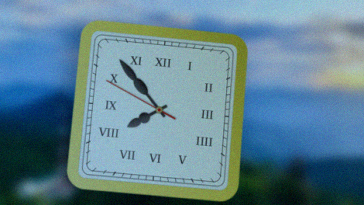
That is 7h52m49s
